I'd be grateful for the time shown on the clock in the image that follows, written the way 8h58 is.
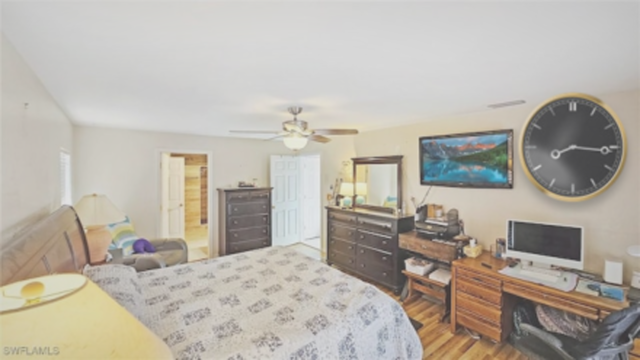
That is 8h16
